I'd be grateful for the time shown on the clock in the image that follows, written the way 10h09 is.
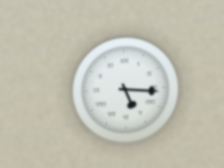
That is 5h16
